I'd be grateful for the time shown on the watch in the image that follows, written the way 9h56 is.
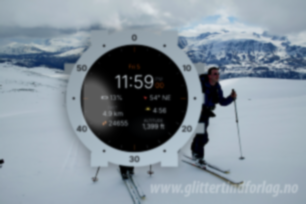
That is 11h59
